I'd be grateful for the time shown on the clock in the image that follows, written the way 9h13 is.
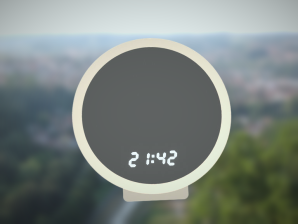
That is 21h42
